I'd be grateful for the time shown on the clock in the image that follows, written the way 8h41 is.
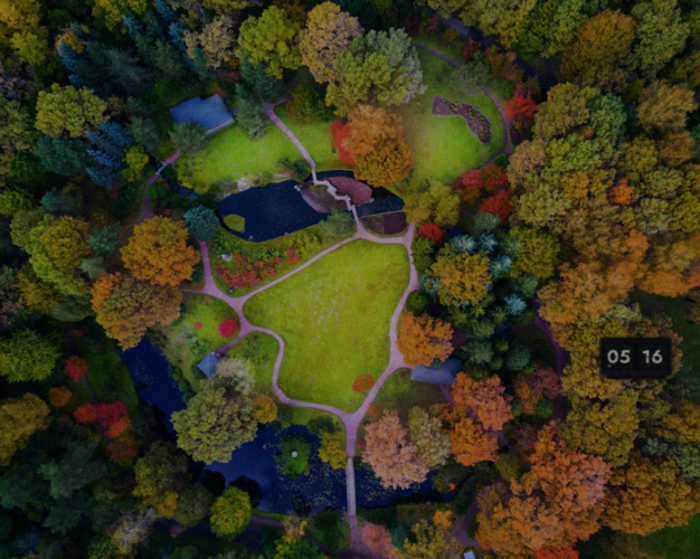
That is 5h16
